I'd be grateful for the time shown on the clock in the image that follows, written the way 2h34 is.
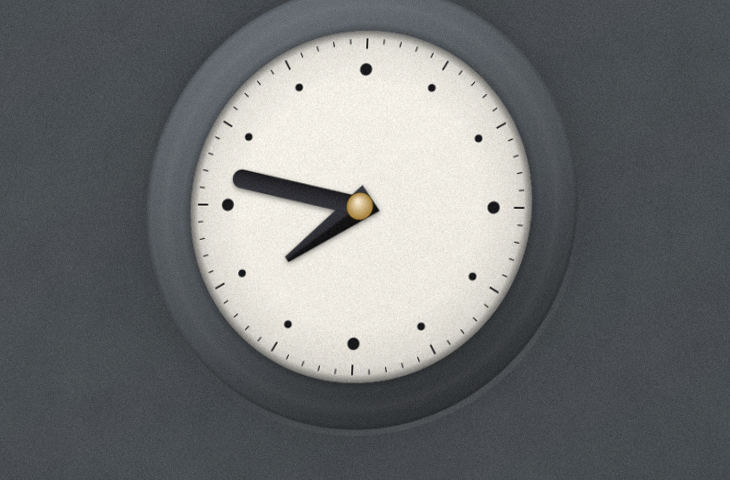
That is 7h47
